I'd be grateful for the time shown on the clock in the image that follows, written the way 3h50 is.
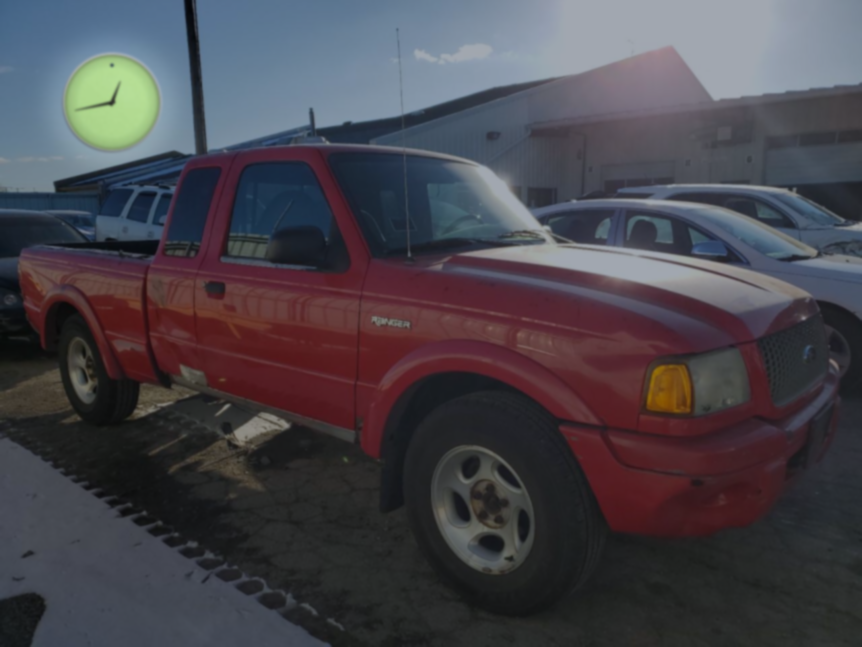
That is 12h43
